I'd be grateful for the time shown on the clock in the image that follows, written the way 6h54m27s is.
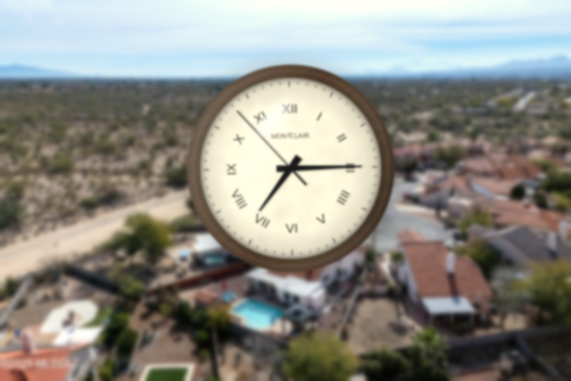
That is 7h14m53s
